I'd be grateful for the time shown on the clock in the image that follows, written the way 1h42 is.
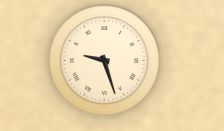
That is 9h27
